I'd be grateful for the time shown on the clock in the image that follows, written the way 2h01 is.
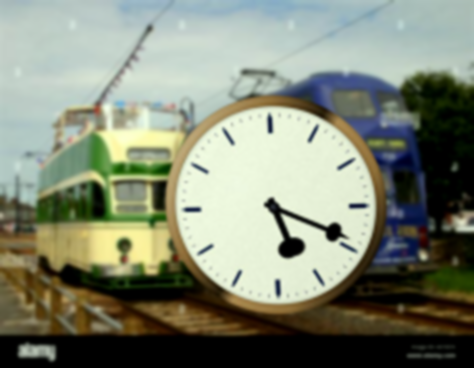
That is 5h19
